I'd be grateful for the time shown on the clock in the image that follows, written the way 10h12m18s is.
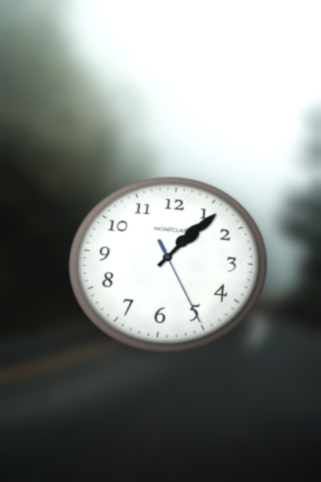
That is 1h06m25s
